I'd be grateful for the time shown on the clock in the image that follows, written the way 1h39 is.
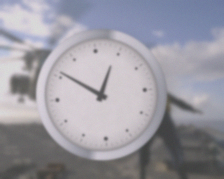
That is 12h51
